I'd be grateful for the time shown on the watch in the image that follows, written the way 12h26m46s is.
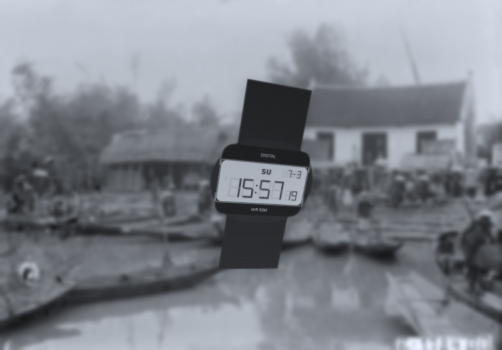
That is 15h57m19s
